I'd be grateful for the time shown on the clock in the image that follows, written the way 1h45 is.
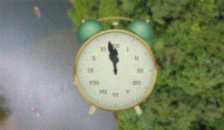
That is 11h58
